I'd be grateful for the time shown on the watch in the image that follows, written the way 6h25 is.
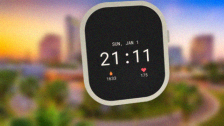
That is 21h11
